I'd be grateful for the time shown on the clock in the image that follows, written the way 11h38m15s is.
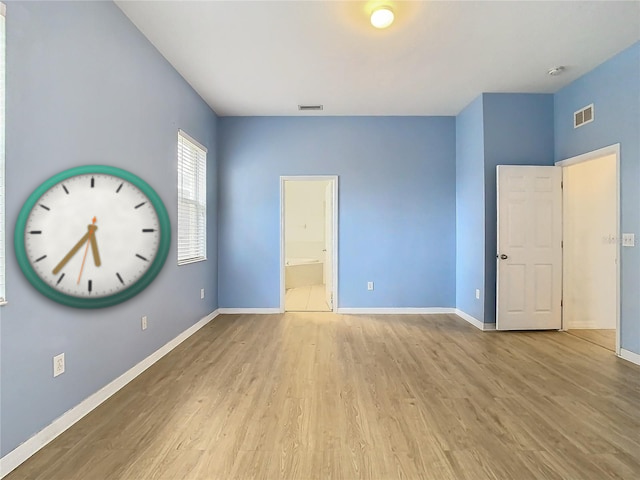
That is 5h36m32s
